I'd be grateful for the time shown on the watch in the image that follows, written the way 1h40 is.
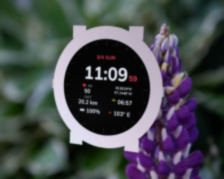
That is 11h09
